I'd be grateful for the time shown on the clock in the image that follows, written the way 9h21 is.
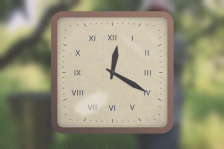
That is 12h20
